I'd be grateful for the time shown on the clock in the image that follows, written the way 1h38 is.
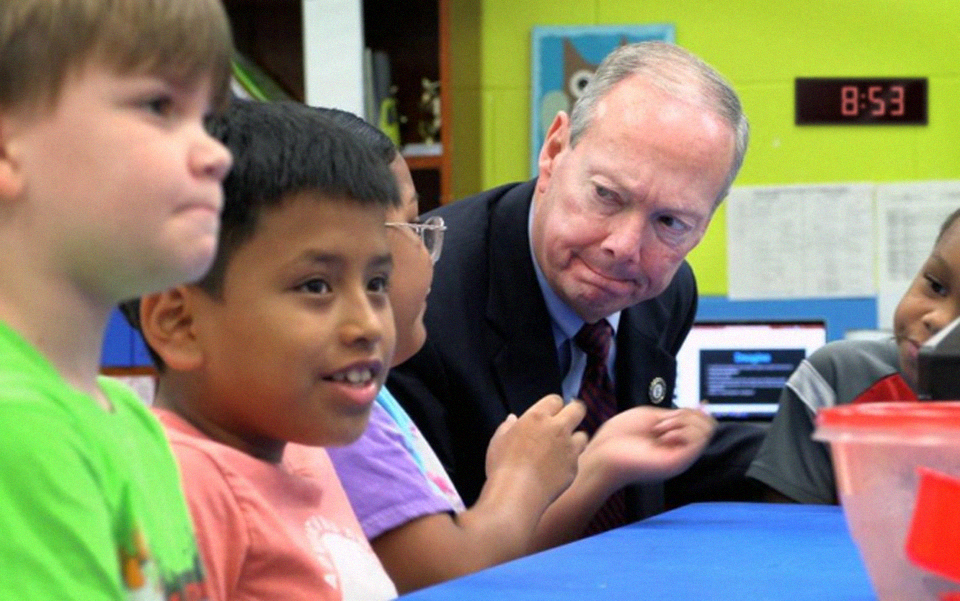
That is 8h53
